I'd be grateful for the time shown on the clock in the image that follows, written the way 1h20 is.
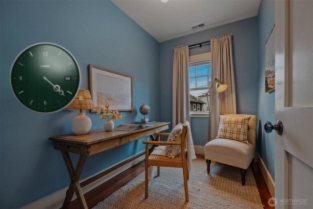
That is 4h22
